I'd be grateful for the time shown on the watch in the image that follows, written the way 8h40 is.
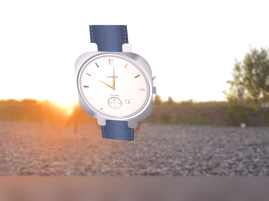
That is 10h01
